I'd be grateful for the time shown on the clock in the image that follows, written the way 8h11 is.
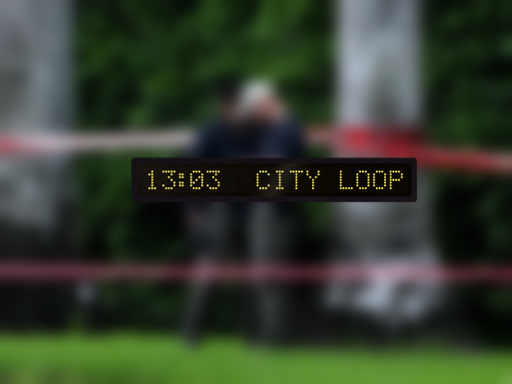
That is 13h03
